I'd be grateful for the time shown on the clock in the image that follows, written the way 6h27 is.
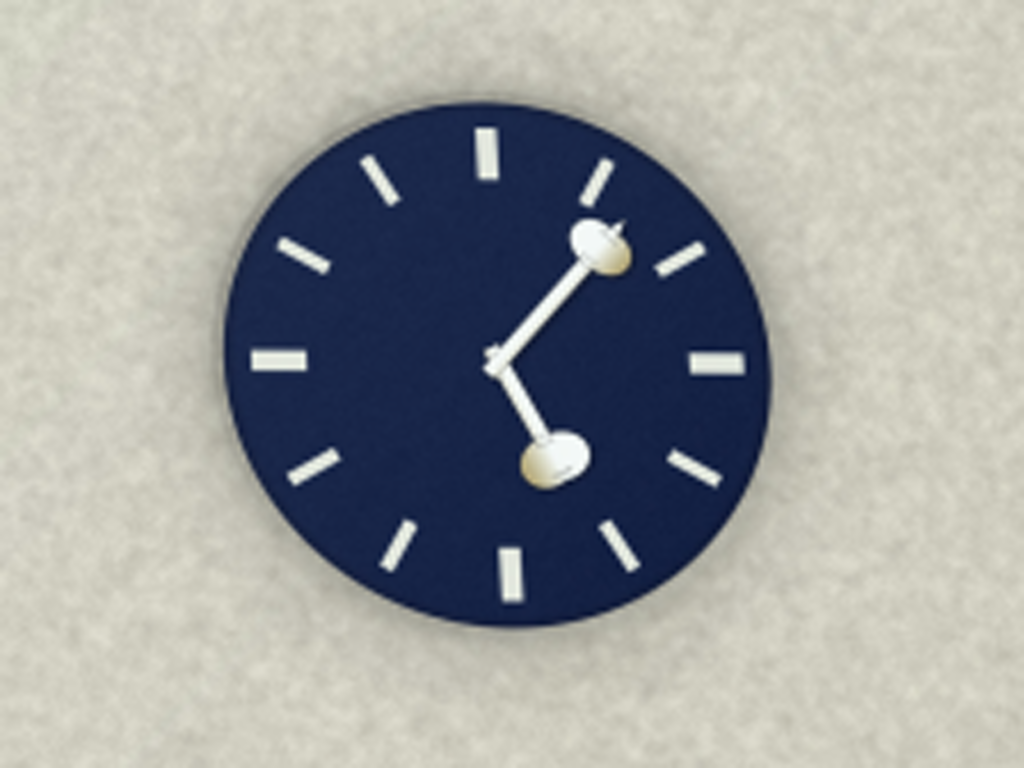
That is 5h07
